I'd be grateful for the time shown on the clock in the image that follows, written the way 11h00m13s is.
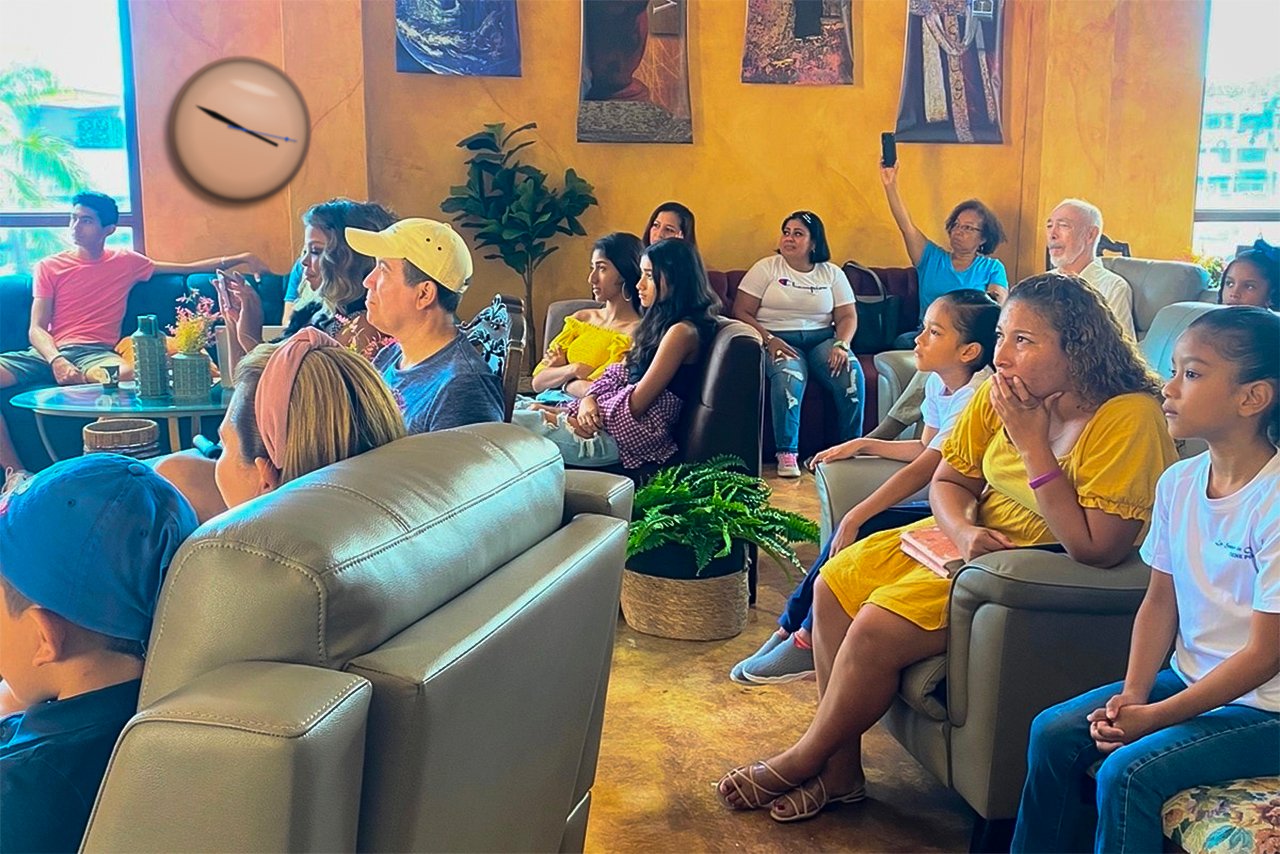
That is 3h49m17s
